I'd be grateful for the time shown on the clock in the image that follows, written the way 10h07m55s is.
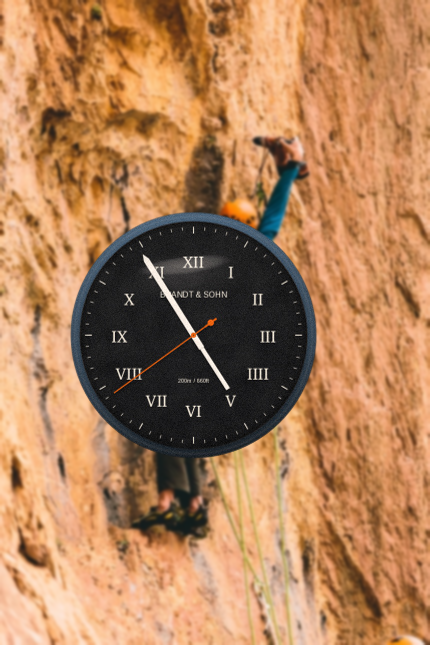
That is 4h54m39s
